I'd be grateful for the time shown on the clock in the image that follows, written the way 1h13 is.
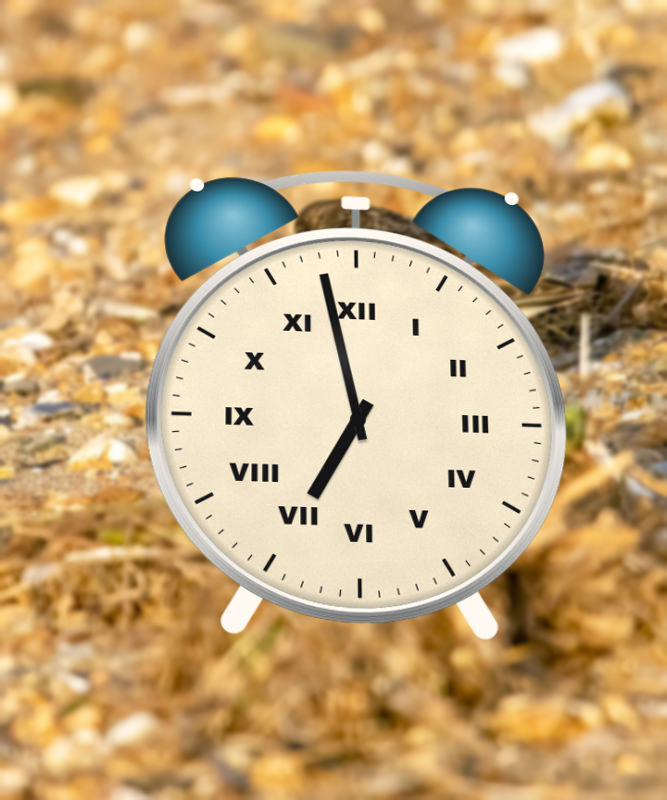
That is 6h58
